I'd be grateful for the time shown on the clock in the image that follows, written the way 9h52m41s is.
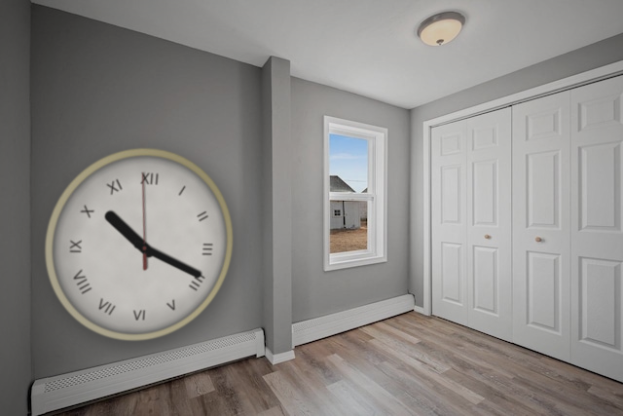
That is 10h18m59s
